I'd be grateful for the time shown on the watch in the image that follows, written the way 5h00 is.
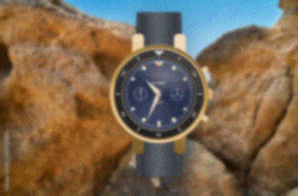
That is 10h34
